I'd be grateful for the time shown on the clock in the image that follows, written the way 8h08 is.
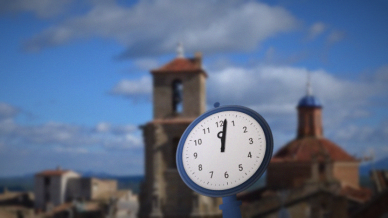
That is 12h02
